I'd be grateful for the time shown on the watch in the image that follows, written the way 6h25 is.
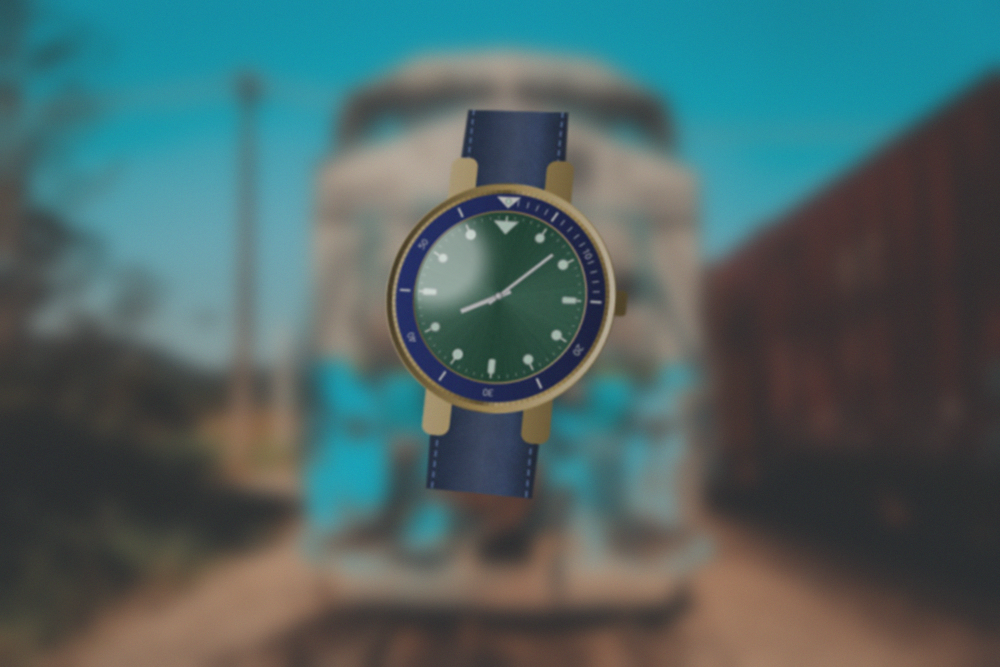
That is 8h08
